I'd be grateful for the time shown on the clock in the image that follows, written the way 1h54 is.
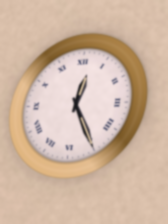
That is 12h25
